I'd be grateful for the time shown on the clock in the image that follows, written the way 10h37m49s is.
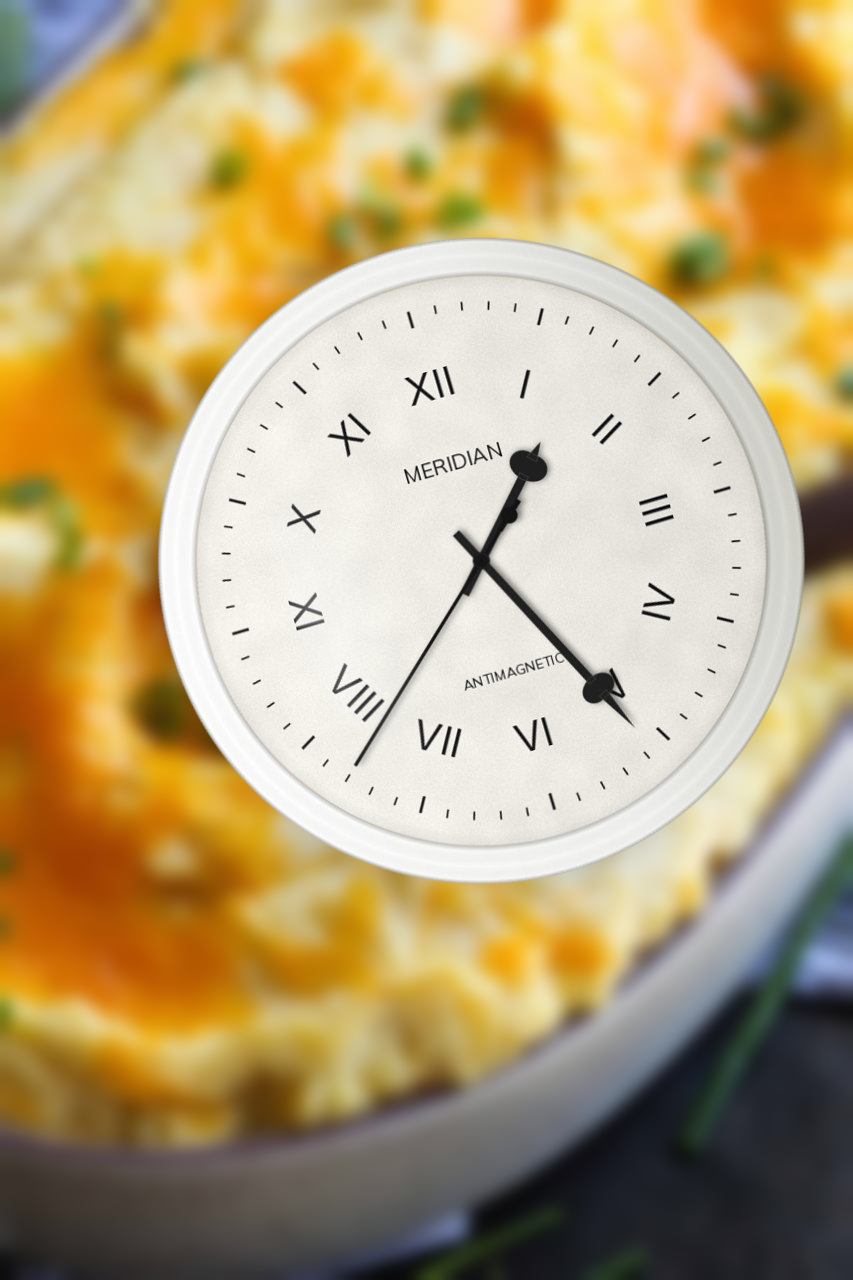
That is 1h25m38s
